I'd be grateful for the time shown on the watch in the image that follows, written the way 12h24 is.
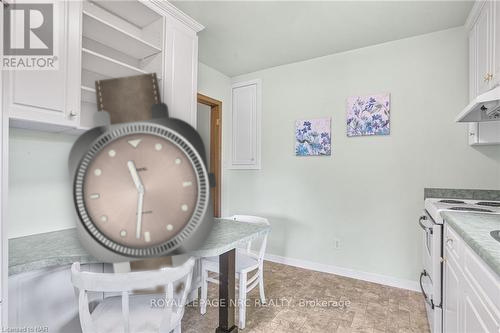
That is 11h32
